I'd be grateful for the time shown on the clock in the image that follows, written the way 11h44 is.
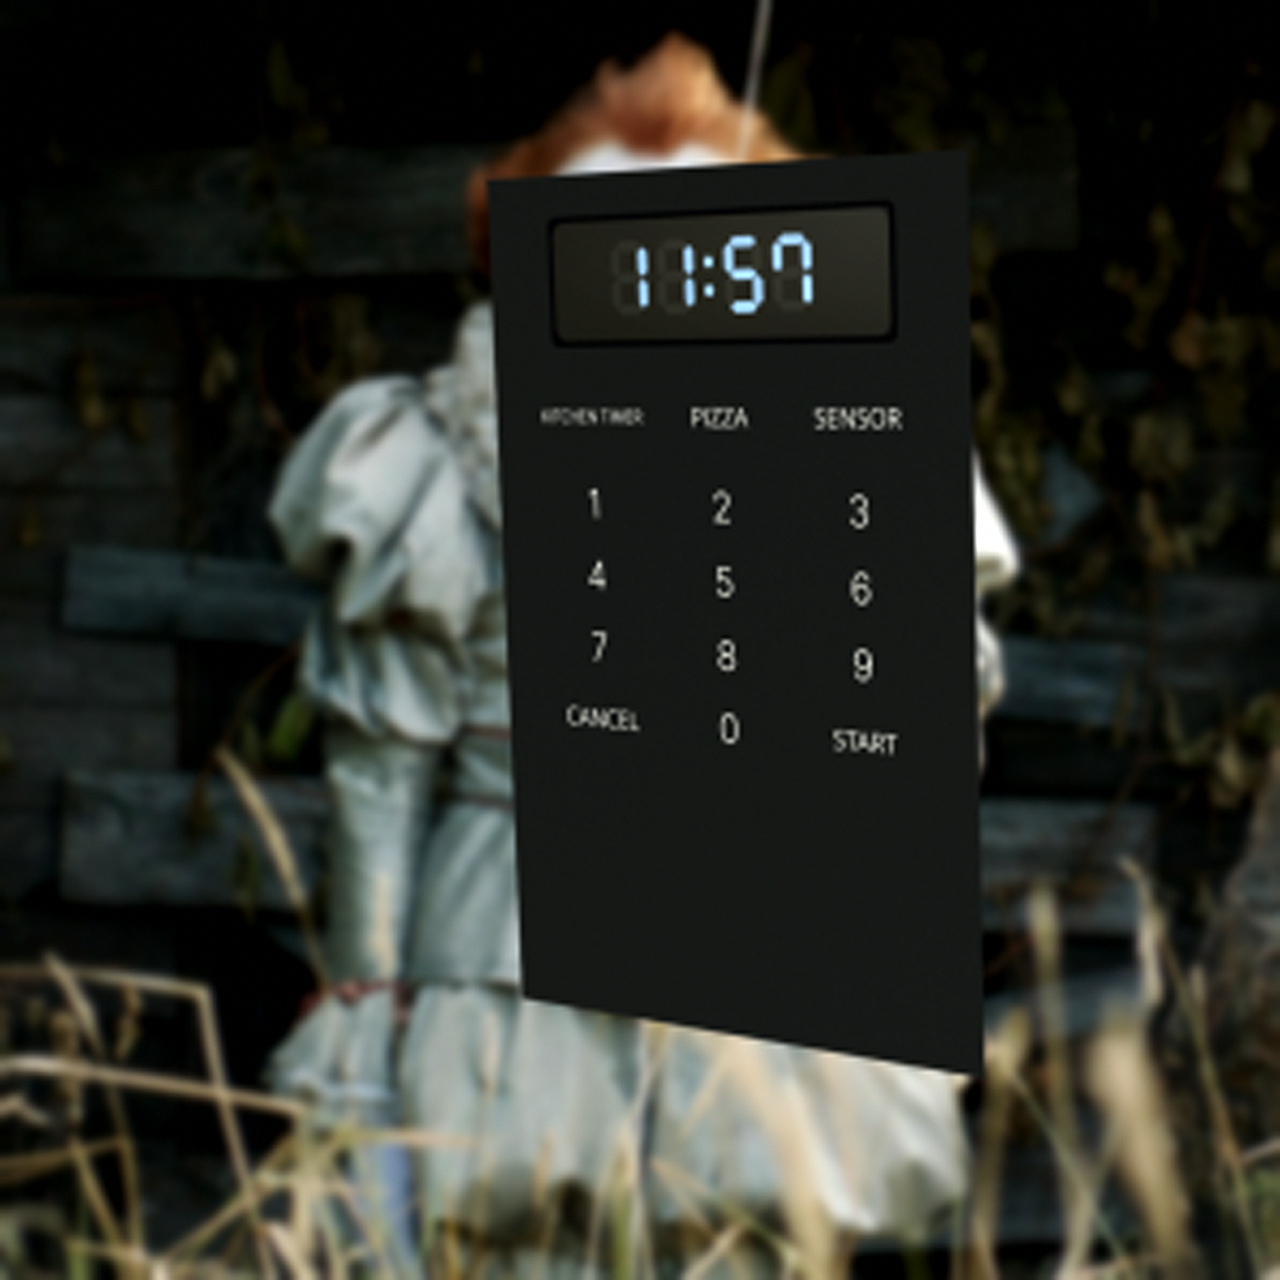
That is 11h57
